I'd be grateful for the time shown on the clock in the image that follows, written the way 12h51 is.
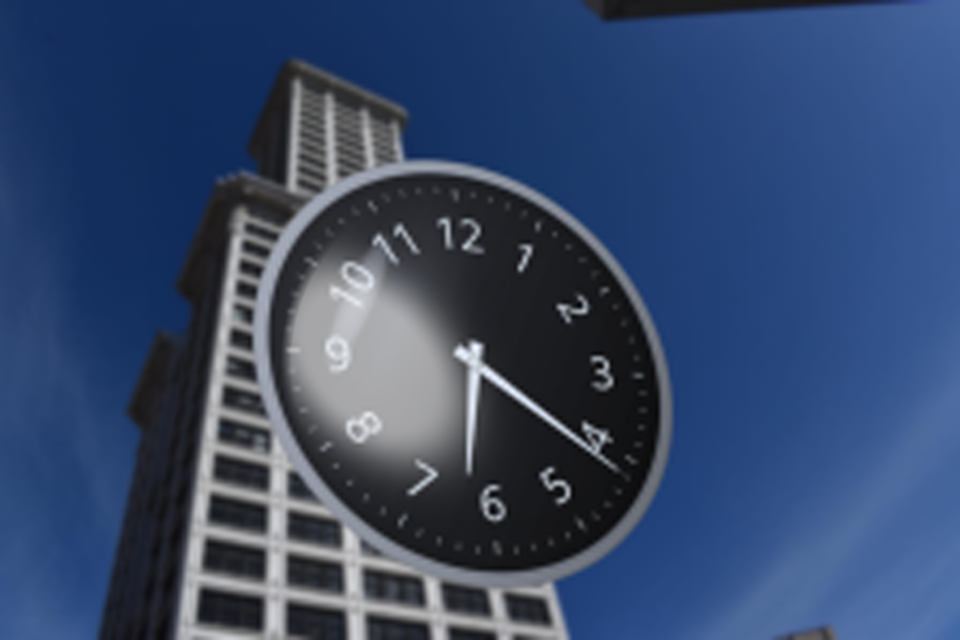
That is 6h21
